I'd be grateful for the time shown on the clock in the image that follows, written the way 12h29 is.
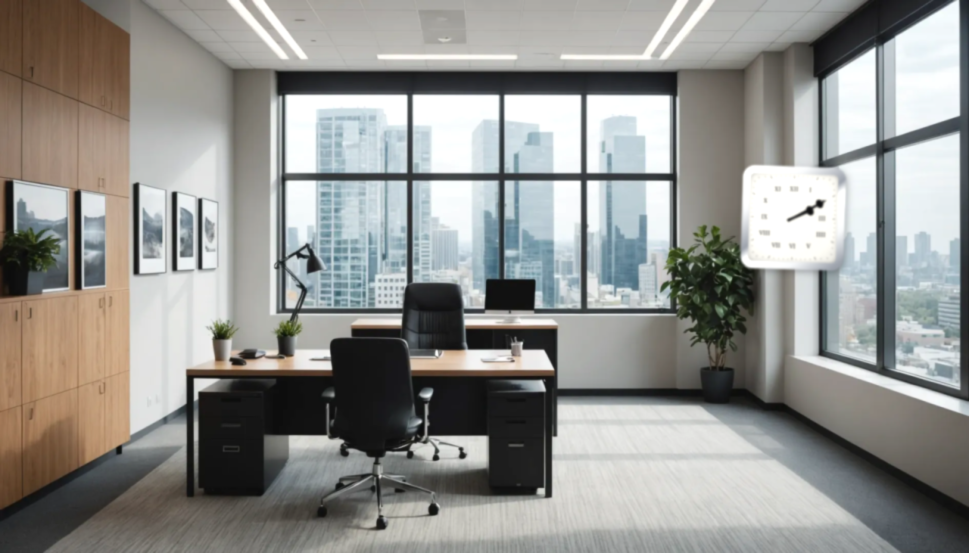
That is 2h10
